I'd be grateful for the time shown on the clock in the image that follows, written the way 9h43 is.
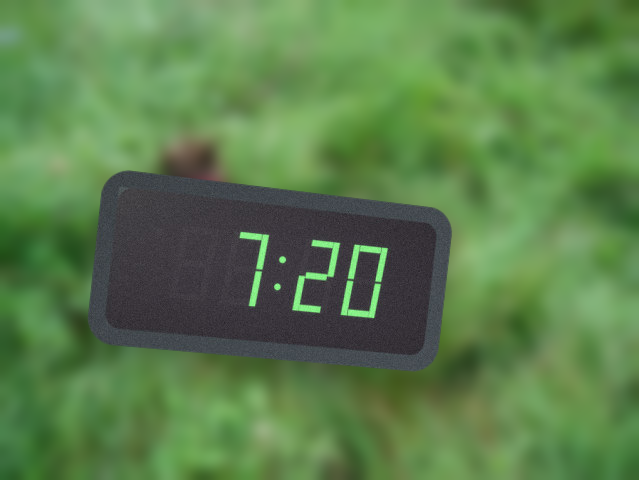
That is 7h20
